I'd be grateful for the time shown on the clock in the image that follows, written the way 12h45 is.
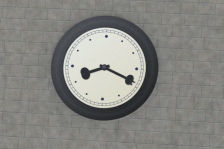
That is 8h19
